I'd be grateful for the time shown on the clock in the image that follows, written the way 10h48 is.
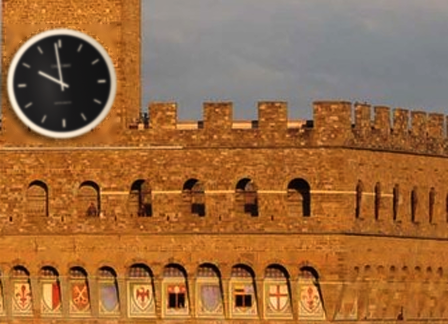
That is 9h59
